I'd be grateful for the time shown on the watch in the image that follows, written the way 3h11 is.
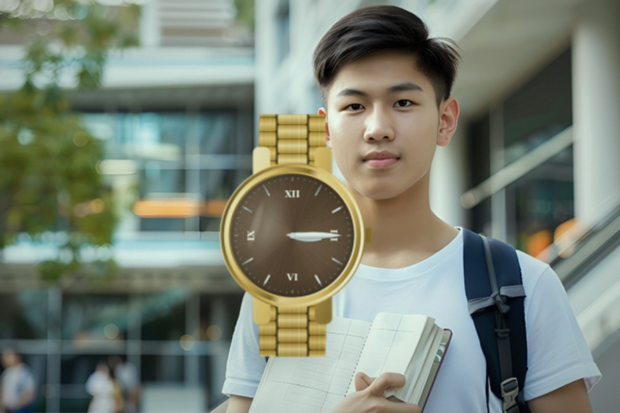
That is 3h15
